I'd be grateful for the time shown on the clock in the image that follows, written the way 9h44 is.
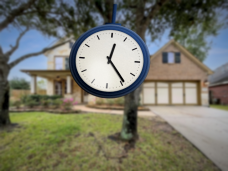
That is 12h24
